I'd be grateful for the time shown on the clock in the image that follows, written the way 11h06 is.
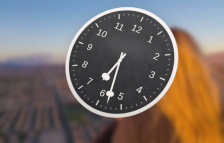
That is 6h28
